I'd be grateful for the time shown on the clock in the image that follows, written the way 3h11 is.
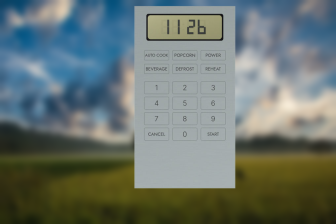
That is 11h26
